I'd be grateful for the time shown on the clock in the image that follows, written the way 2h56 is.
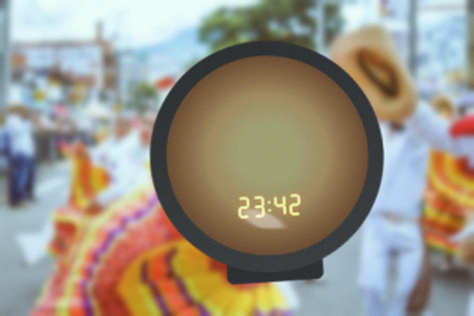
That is 23h42
